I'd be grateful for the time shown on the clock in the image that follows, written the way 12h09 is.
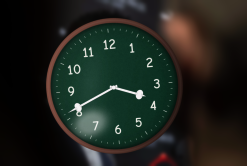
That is 3h41
